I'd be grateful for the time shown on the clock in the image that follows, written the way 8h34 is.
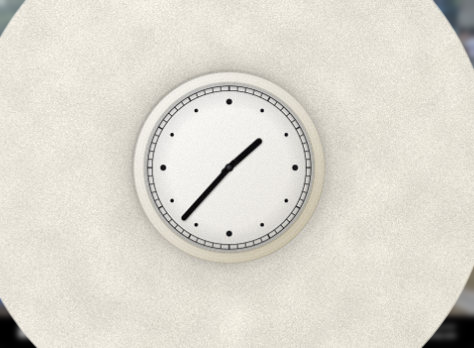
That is 1h37
